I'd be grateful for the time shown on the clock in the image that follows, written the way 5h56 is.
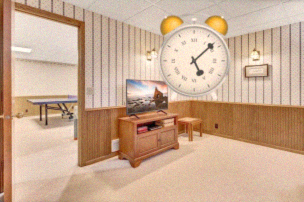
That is 5h08
